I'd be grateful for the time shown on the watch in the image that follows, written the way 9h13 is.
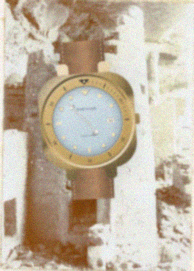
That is 4h53
